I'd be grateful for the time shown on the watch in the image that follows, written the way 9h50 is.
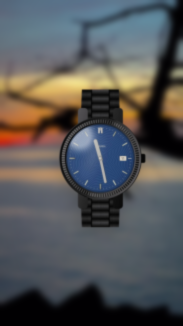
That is 11h28
